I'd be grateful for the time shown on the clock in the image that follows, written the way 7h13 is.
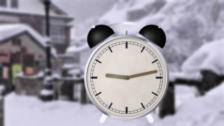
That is 9h13
